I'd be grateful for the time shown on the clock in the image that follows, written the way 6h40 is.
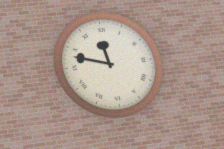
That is 11h48
